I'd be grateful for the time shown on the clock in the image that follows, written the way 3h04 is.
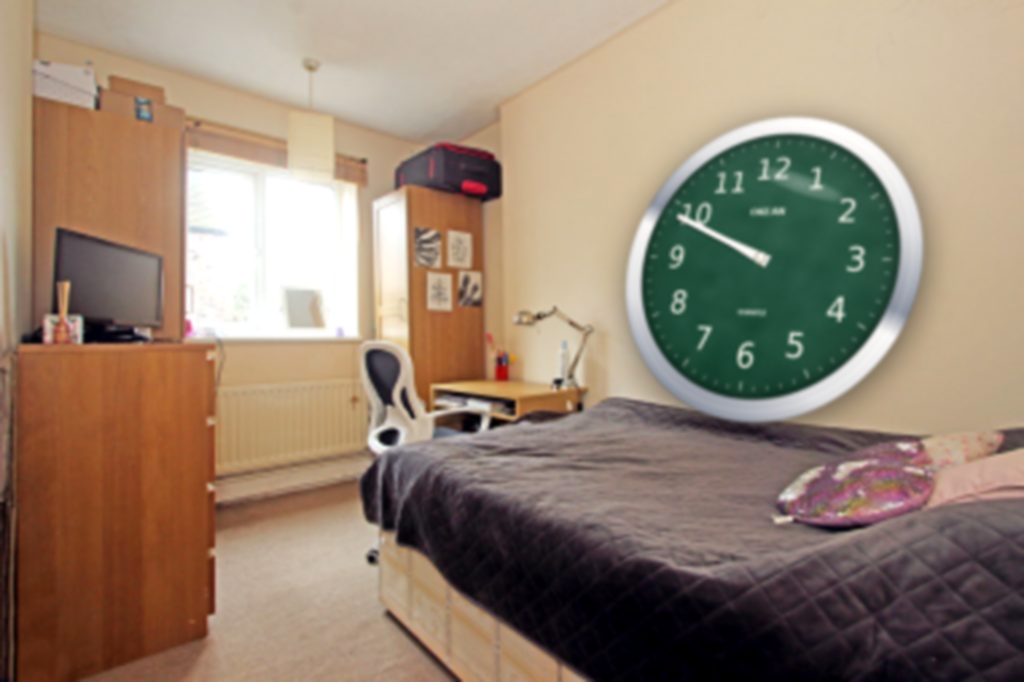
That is 9h49
